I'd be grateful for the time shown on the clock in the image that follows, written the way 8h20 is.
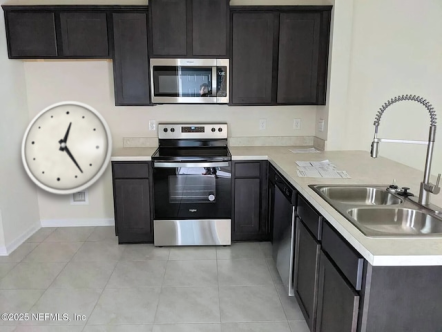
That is 12h23
